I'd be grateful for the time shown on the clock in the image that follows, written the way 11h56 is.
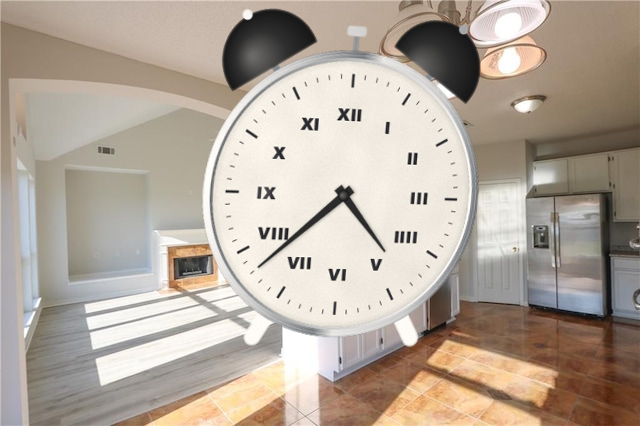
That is 4h38
